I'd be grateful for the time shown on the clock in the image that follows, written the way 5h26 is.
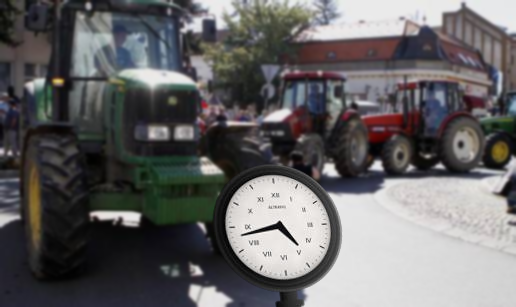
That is 4h43
